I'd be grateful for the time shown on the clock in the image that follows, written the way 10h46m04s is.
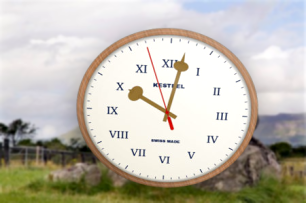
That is 10h01m57s
